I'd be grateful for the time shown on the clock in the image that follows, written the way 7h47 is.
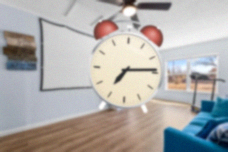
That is 7h14
